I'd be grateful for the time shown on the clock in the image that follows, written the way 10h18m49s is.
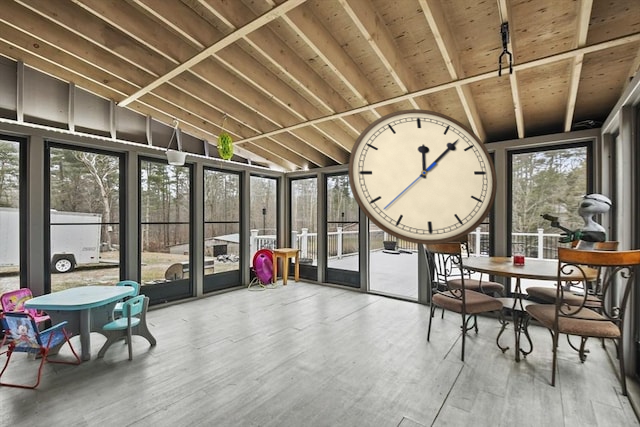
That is 12h07m38s
